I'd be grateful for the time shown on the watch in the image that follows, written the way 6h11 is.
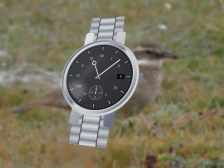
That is 11h08
